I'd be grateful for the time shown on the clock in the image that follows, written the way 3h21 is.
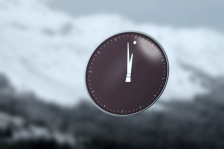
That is 11h58
